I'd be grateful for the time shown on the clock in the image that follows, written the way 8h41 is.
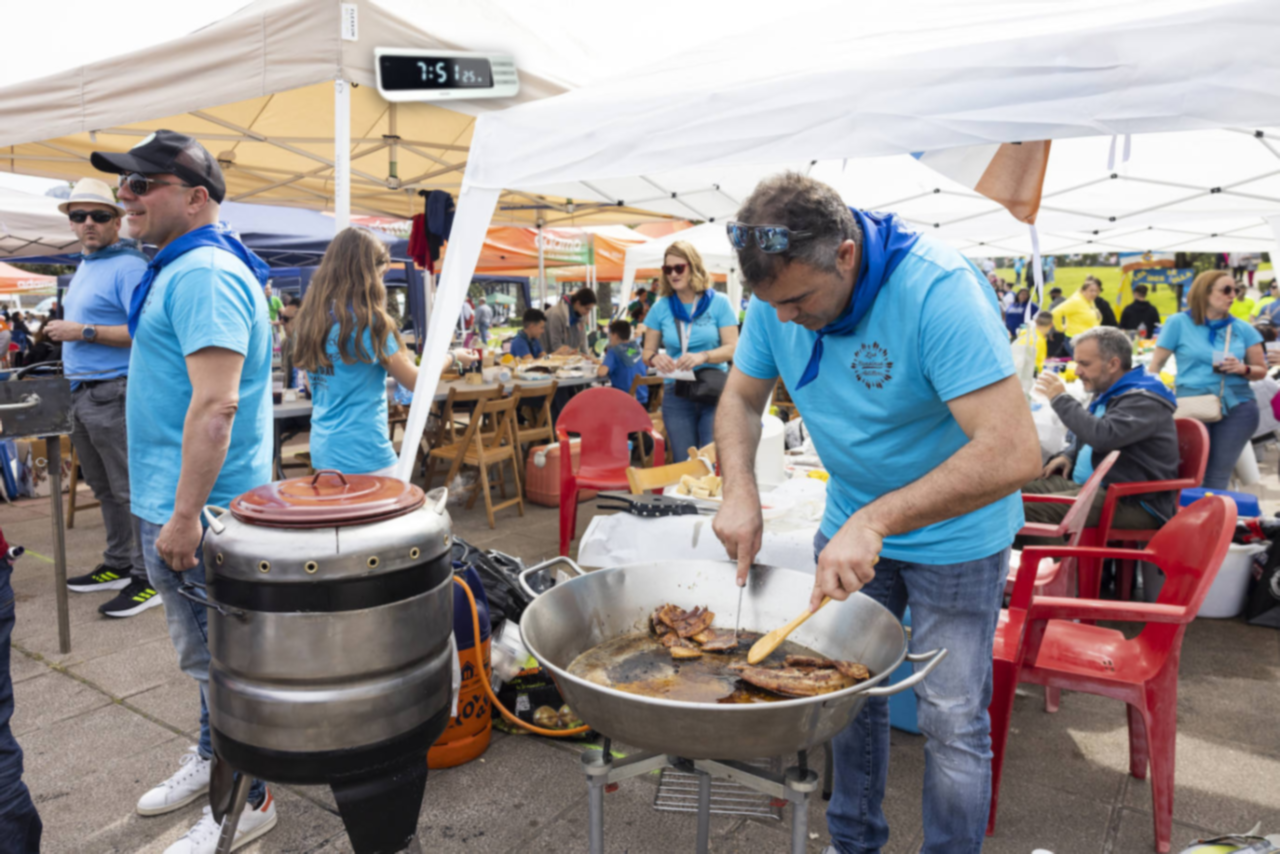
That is 7h51
